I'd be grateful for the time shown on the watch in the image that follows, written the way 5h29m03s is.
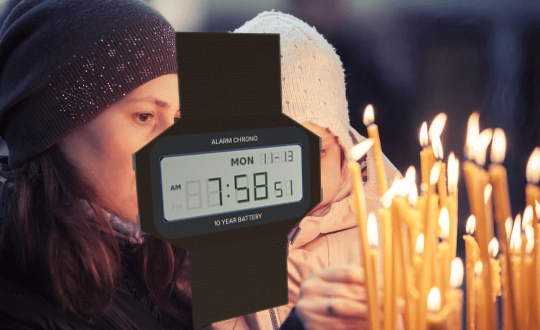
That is 7h58m51s
